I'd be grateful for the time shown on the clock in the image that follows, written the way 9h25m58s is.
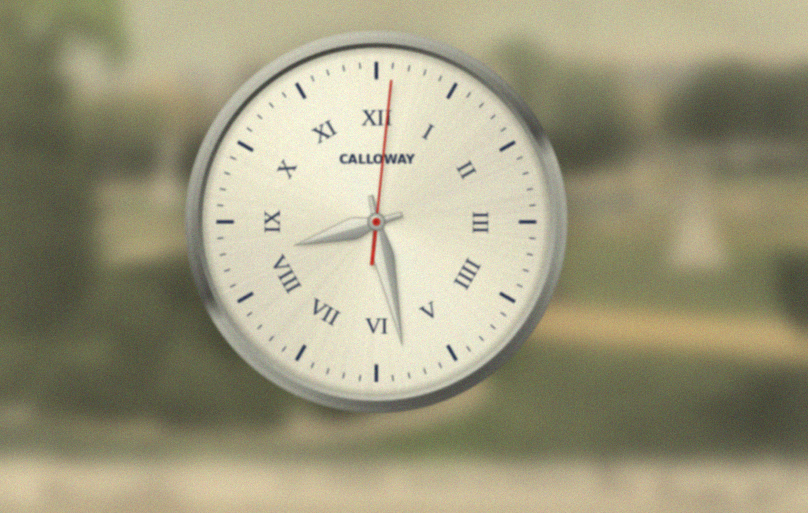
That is 8h28m01s
